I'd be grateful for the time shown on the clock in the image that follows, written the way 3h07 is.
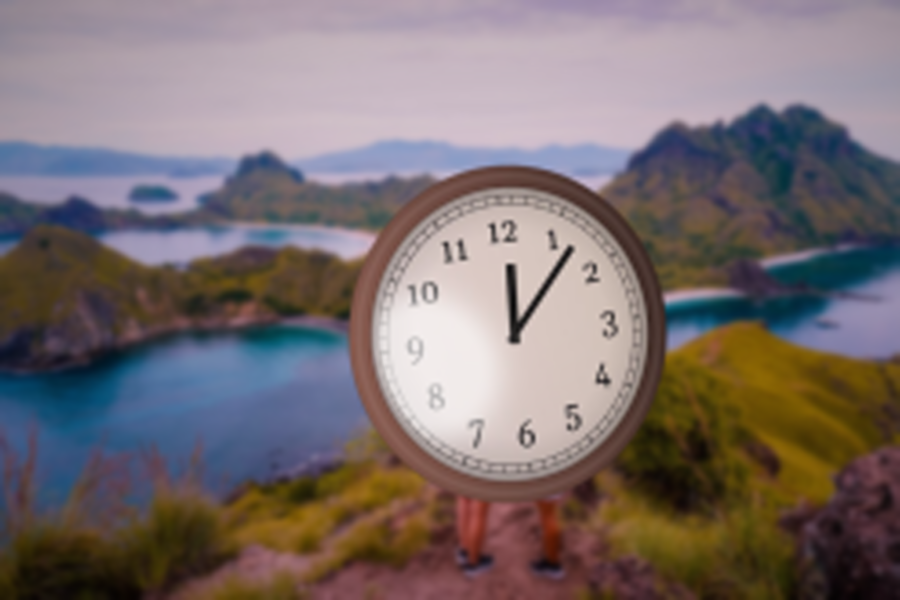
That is 12h07
